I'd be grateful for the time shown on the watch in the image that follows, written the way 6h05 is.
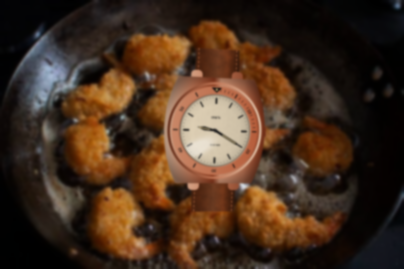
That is 9h20
